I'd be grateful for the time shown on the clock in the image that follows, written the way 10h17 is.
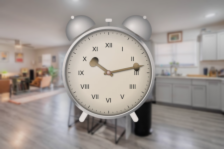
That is 10h13
